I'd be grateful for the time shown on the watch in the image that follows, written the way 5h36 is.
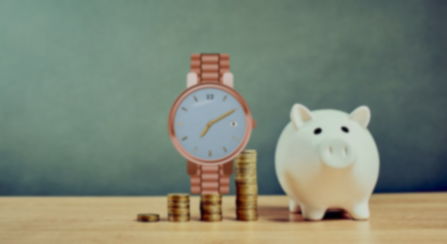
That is 7h10
